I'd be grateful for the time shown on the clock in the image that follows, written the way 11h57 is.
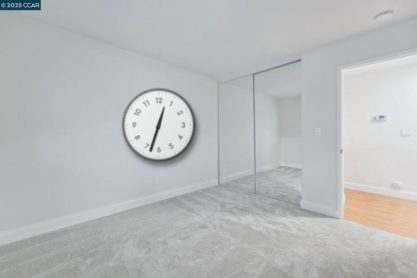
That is 12h33
